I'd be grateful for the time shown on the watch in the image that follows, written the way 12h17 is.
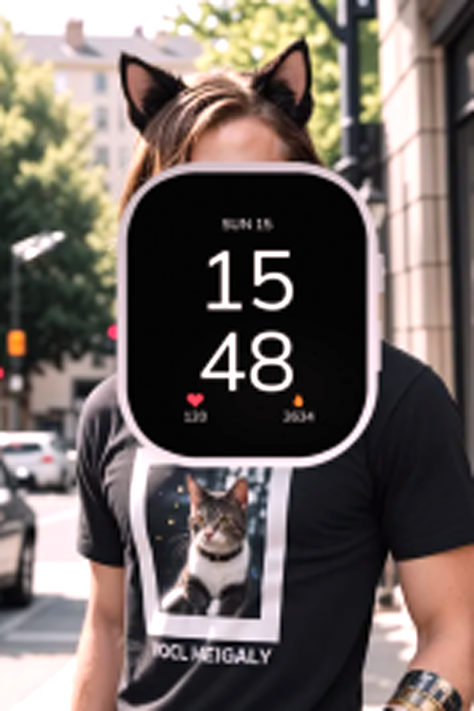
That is 15h48
